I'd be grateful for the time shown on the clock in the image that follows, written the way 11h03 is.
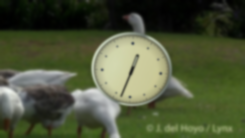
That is 12h33
